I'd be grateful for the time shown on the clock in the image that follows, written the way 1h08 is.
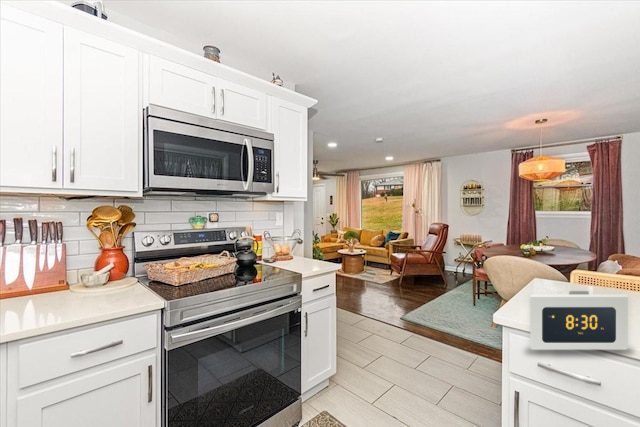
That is 8h30
